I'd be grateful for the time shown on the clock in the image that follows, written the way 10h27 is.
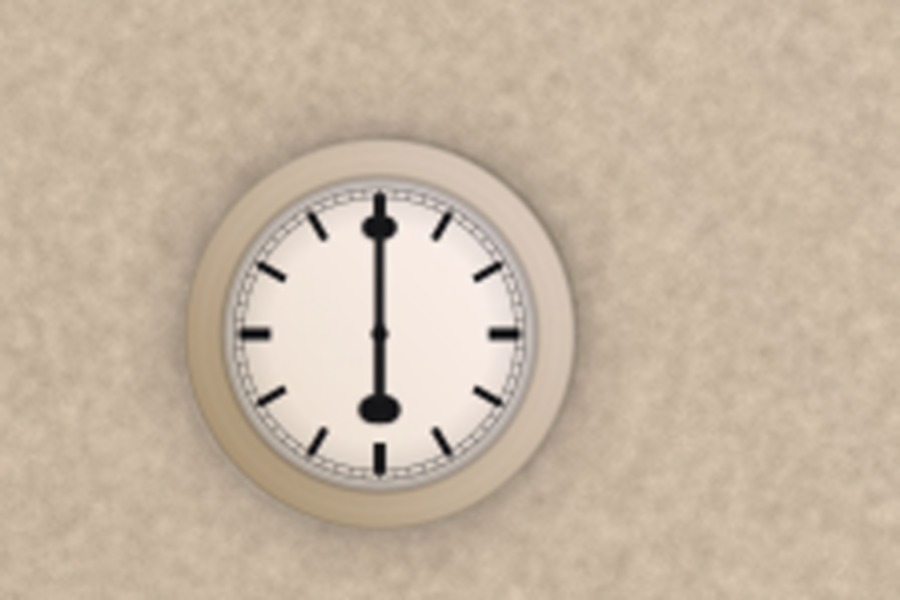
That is 6h00
